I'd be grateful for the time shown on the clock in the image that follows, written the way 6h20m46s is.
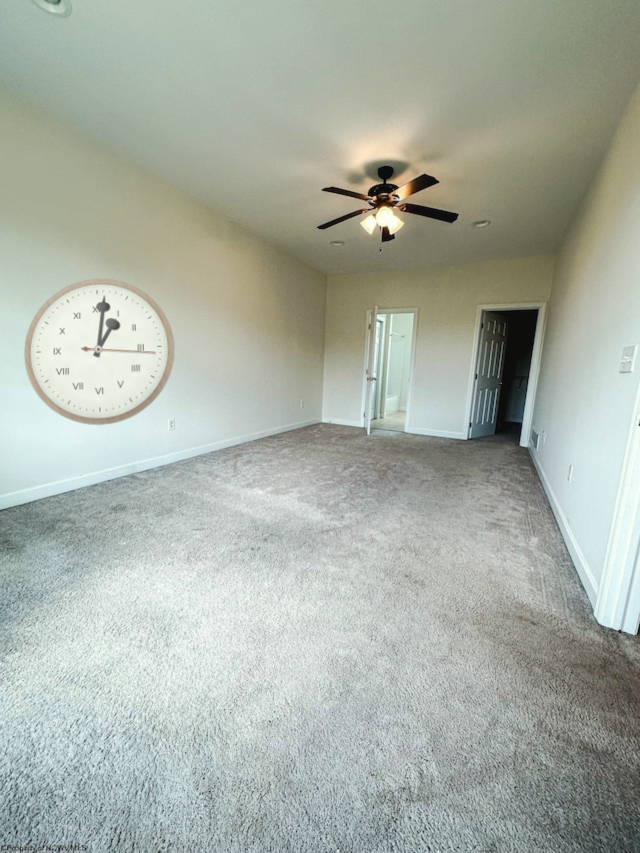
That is 1h01m16s
